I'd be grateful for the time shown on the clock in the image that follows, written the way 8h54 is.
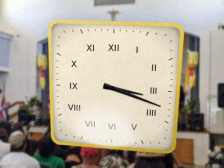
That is 3h18
